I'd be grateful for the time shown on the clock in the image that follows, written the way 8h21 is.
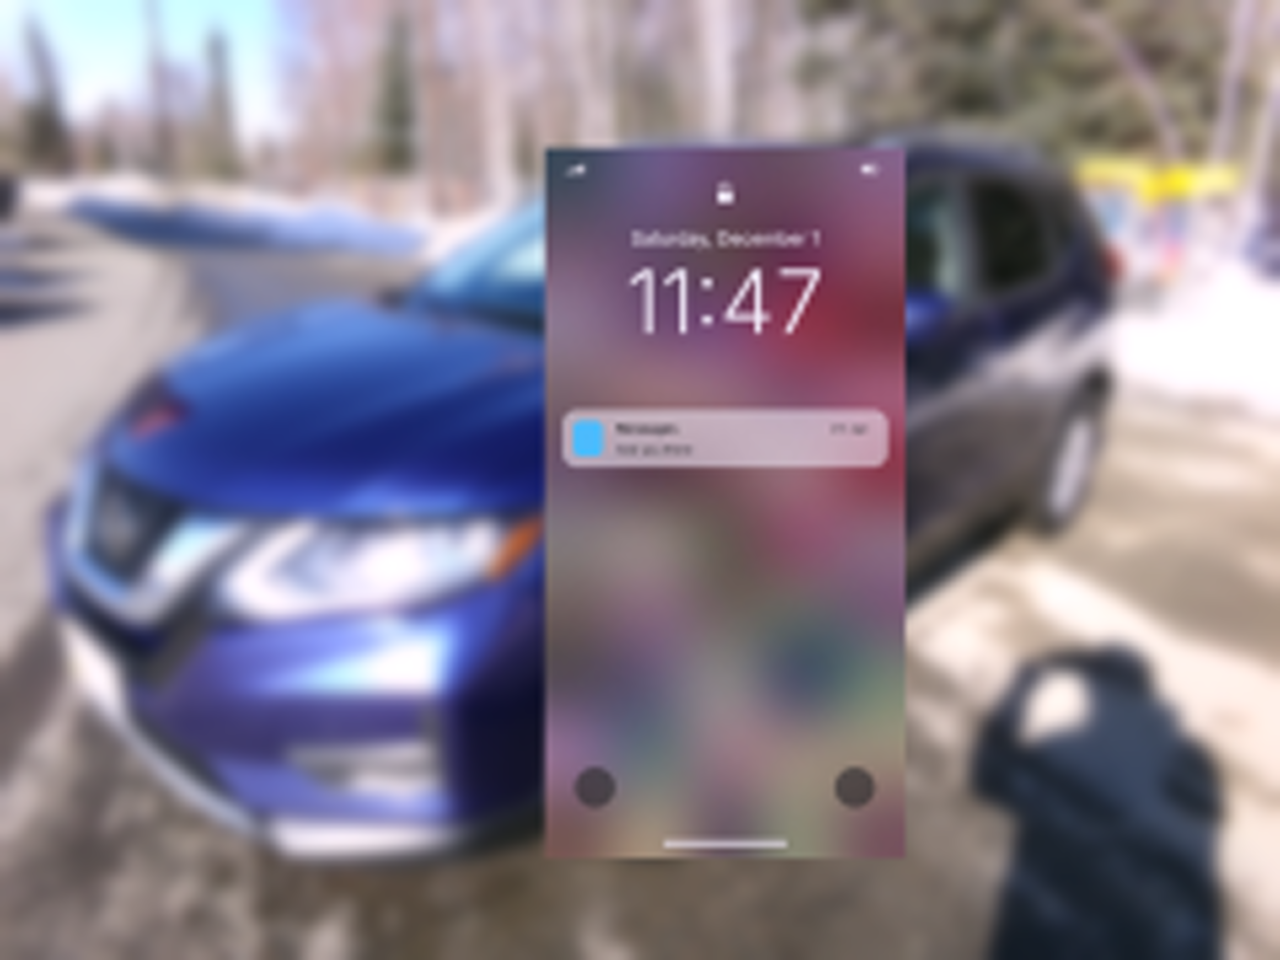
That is 11h47
